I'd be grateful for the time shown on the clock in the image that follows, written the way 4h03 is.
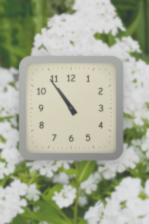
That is 10h54
